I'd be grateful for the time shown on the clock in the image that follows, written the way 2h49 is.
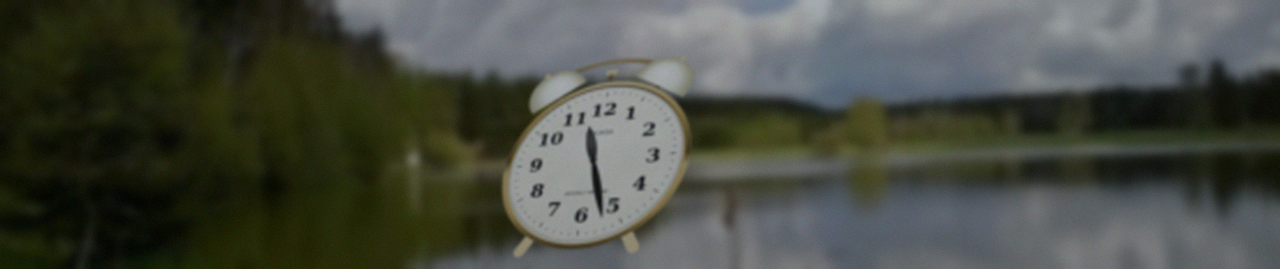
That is 11h27
